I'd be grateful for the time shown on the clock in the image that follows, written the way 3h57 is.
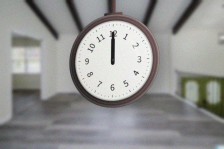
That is 12h00
